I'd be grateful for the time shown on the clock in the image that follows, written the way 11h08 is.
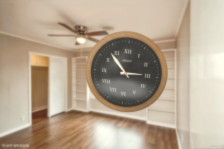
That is 2h53
